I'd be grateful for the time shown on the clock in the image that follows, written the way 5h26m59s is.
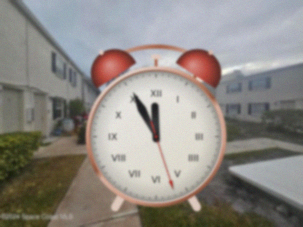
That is 11h55m27s
